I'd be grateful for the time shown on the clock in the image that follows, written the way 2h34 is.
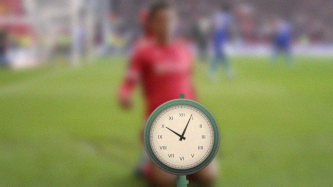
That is 10h04
